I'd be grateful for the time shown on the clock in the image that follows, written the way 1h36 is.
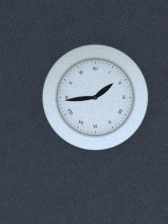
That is 1h44
